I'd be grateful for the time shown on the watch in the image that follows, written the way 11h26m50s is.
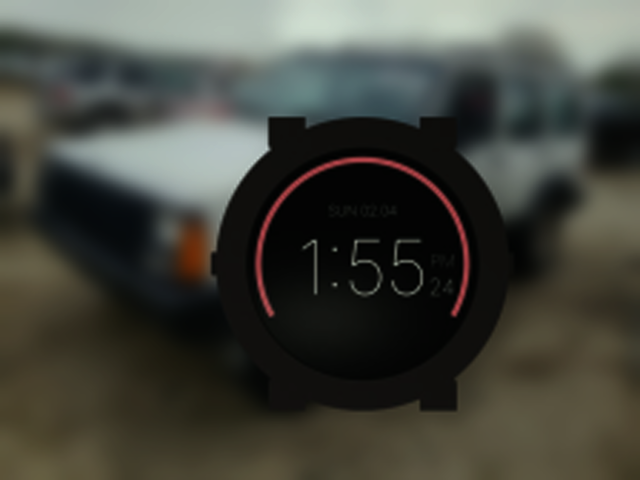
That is 1h55m24s
